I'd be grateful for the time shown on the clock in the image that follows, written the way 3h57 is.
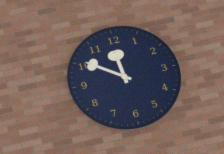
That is 11h51
